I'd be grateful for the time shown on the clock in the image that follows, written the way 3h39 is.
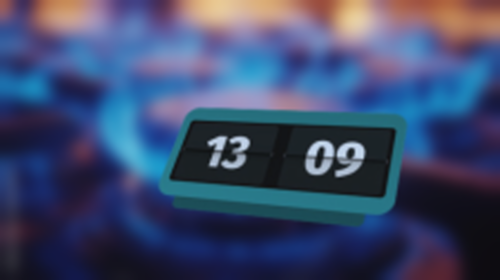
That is 13h09
